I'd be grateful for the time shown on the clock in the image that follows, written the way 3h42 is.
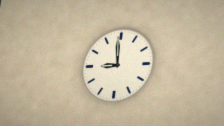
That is 8h59
